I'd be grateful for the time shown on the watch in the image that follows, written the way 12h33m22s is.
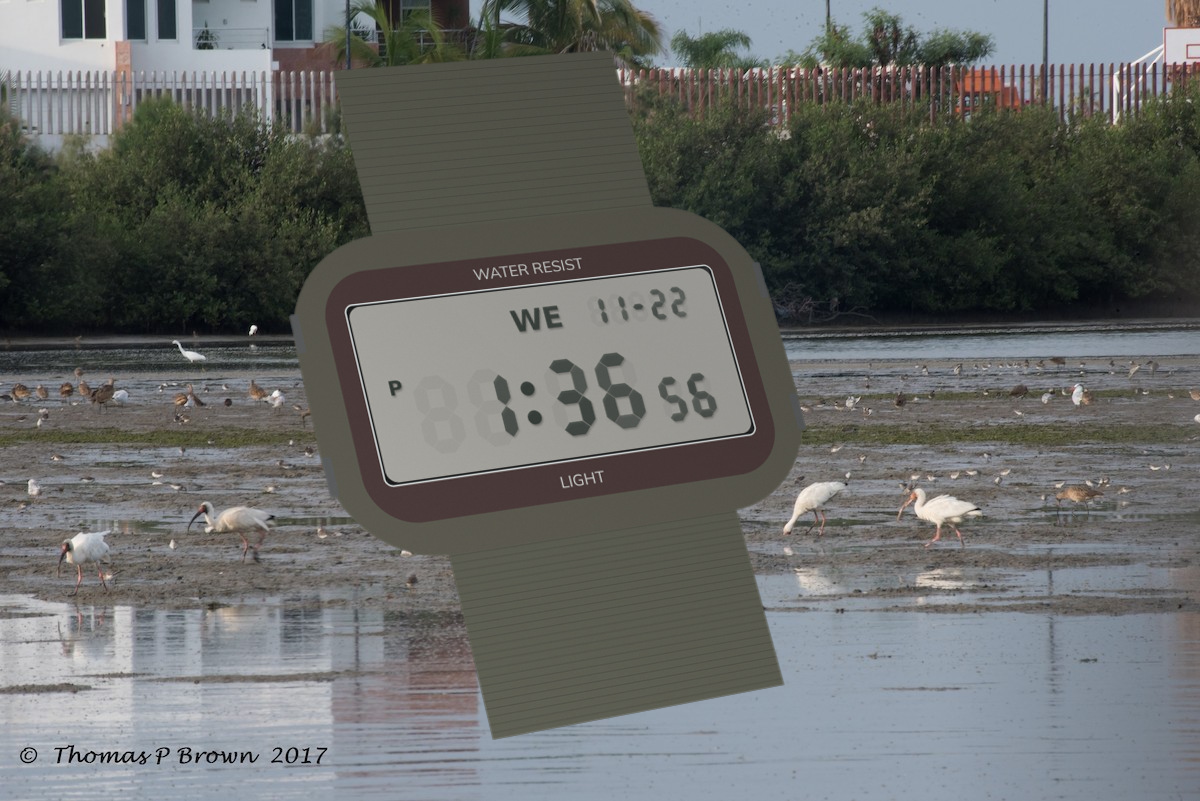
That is 1h36m56s
